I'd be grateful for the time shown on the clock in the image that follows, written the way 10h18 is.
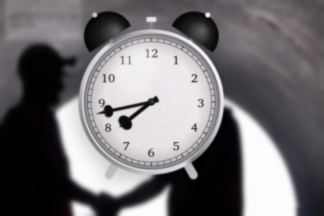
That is 7h43
